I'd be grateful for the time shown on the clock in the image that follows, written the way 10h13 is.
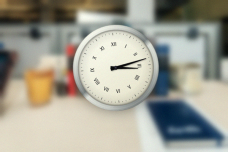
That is 3h13
